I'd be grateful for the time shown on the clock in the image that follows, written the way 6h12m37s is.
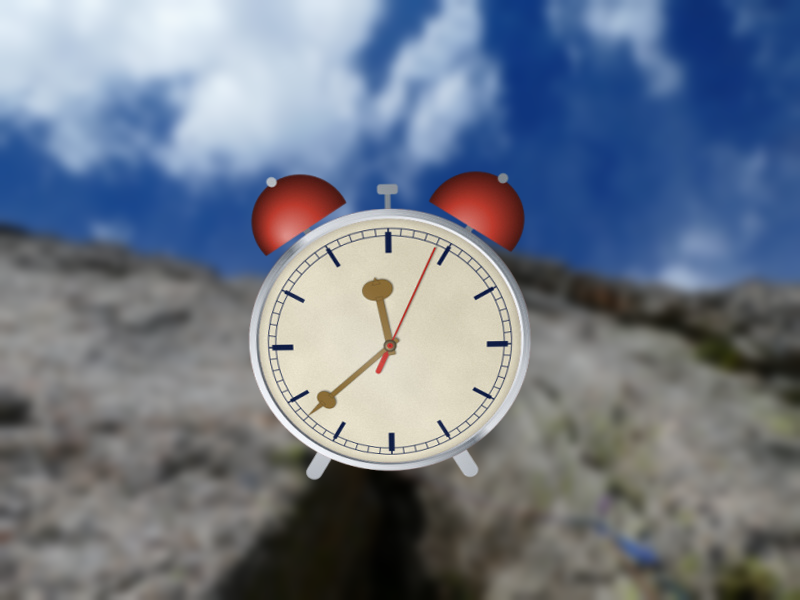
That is 11h38m04s
